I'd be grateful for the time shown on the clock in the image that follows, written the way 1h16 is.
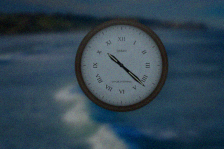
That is 10h22
